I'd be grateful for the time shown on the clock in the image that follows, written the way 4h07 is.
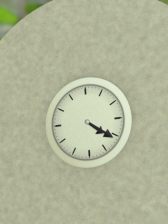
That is 4h21
